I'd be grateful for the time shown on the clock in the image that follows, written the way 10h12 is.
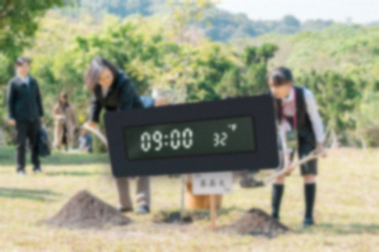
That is 9h00
